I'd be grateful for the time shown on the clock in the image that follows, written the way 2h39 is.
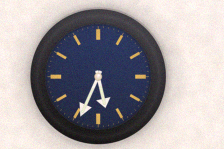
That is 5h34
